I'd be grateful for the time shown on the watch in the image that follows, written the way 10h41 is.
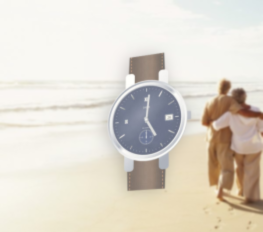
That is 5h01
